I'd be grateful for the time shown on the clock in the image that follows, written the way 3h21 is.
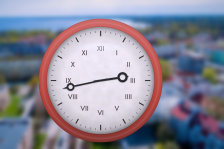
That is 2h43
